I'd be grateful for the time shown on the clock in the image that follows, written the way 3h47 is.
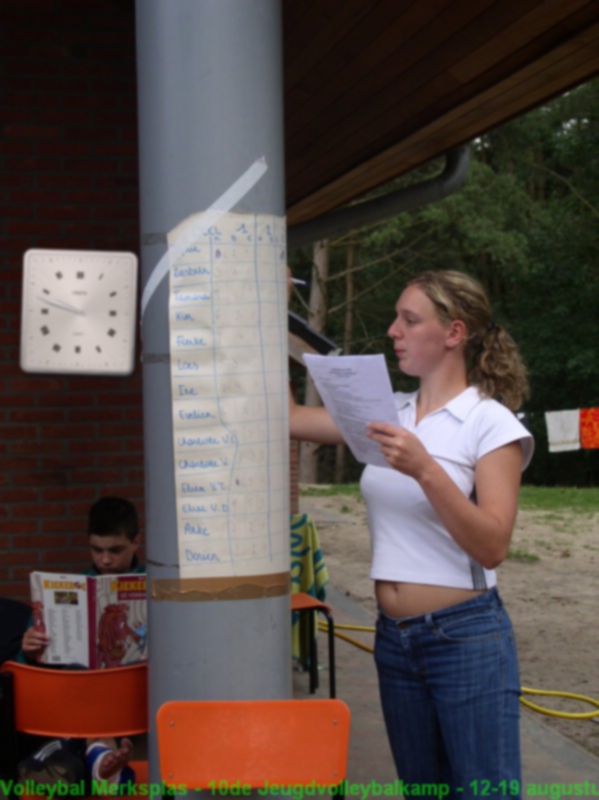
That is 9h48
